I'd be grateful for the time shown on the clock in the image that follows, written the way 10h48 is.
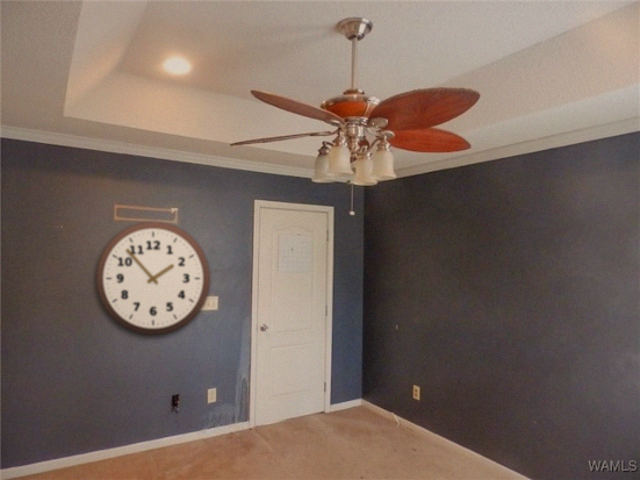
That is 1h53
